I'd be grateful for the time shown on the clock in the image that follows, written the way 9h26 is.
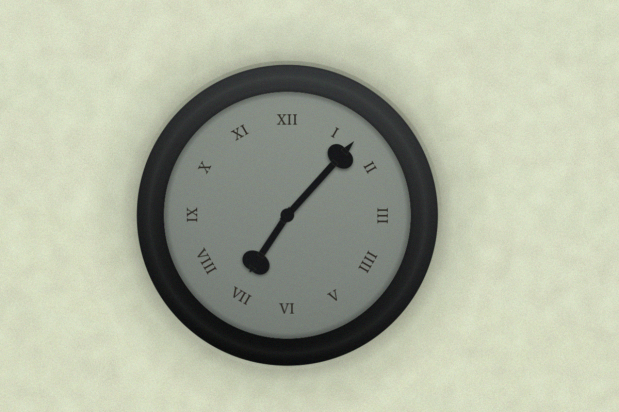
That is 7h07
